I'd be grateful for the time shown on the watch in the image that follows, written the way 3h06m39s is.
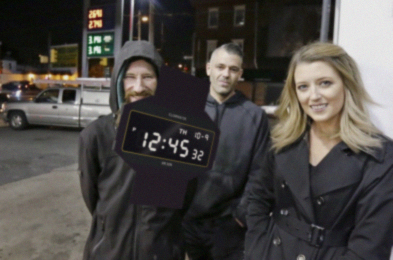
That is 12h45m32s
